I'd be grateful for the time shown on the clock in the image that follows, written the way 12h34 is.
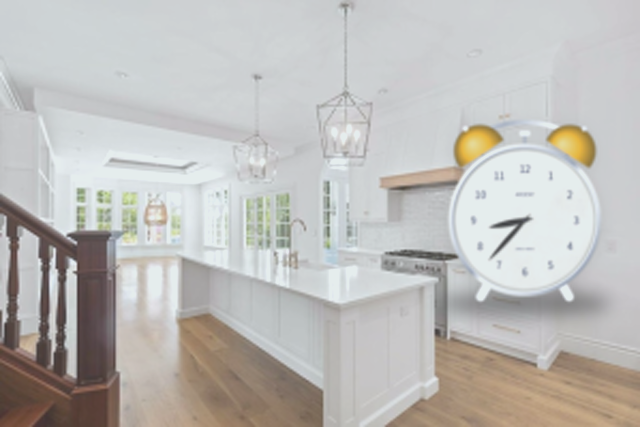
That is 8h37
